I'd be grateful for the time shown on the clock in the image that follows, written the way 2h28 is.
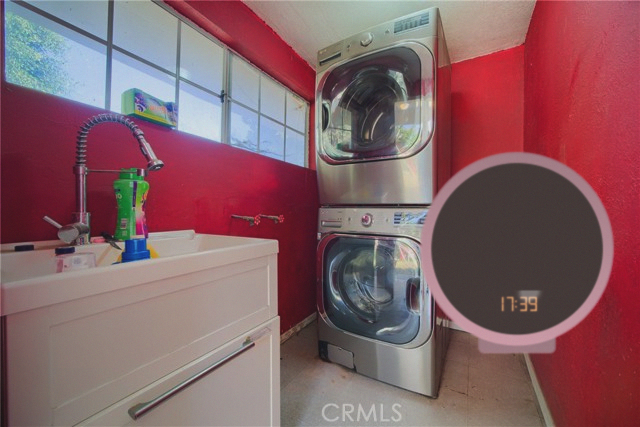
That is 17h39
